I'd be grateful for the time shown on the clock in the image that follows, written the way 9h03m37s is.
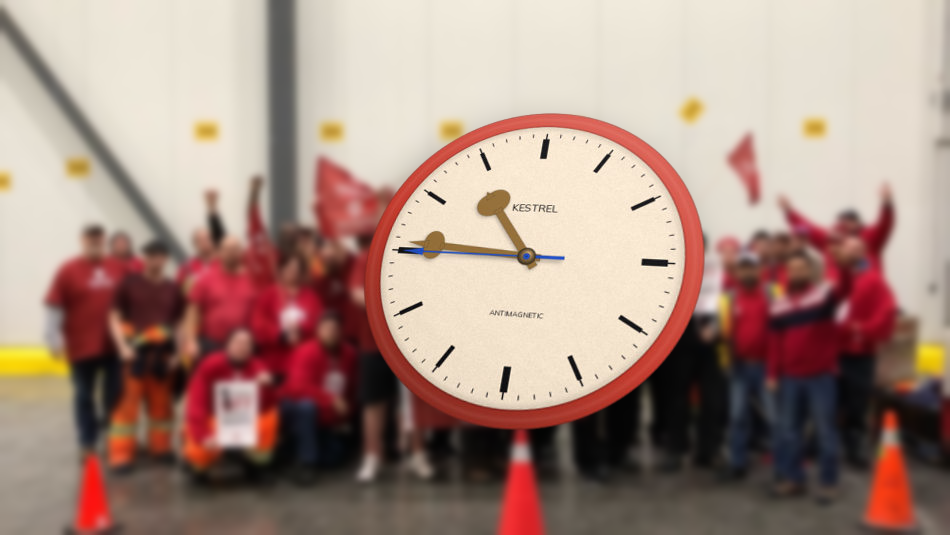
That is 10h45m45s
